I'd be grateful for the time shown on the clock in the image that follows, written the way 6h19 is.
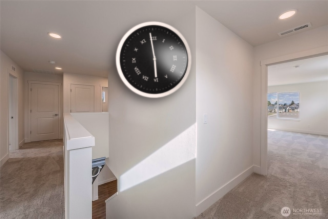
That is 5h59
